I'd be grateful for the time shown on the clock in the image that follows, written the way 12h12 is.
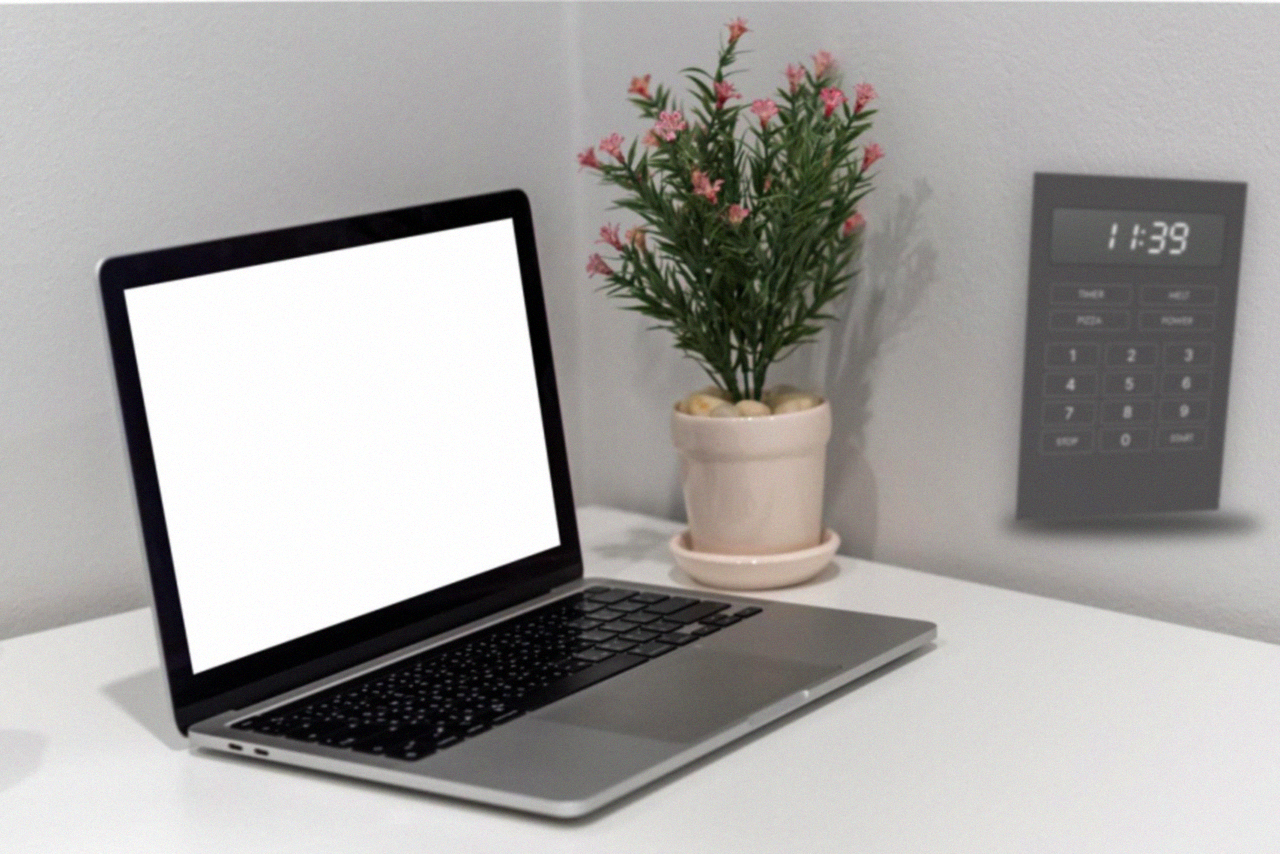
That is 11h39
